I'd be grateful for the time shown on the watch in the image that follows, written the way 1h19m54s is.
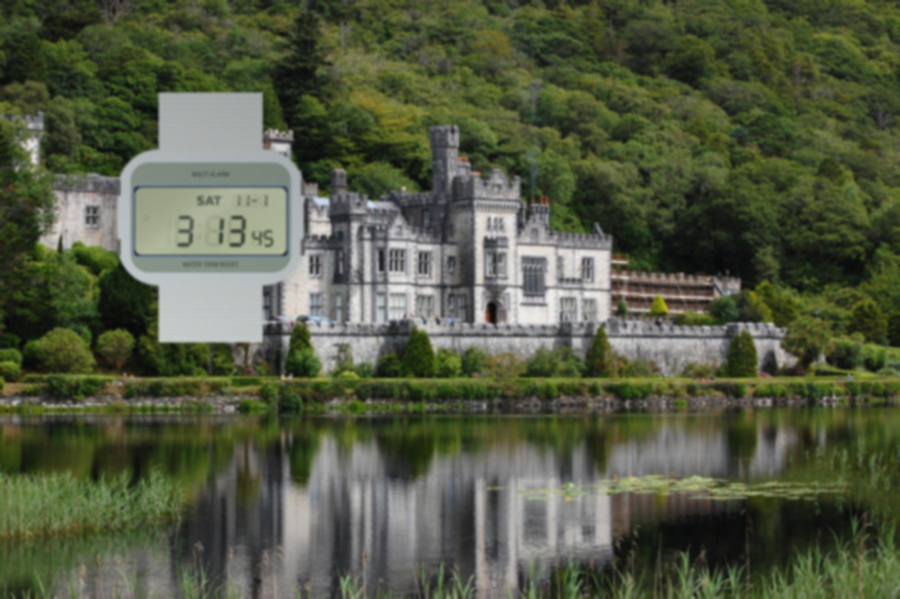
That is 3h13m45s
